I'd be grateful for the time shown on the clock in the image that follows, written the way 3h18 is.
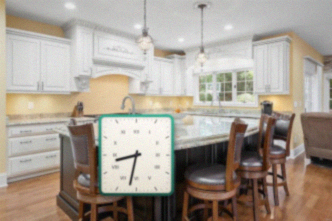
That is 8h32
